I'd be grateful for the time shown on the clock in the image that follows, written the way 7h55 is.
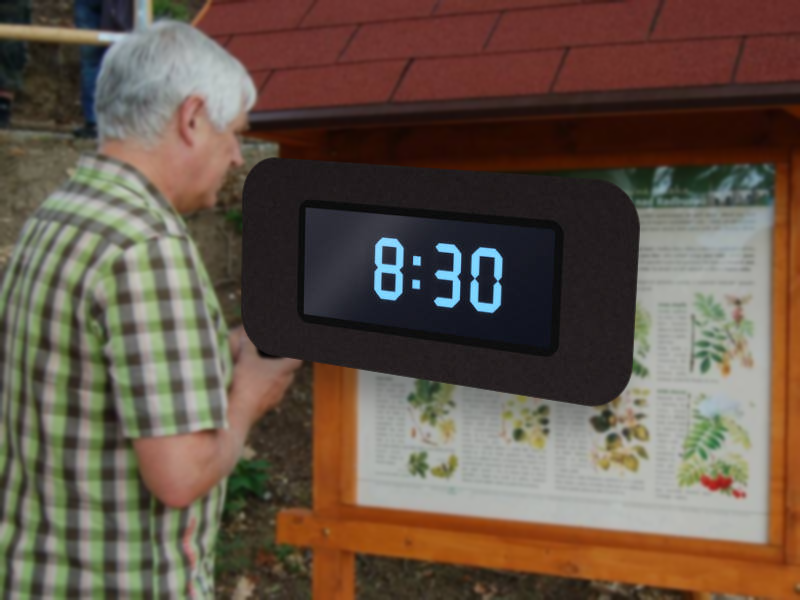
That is 8h30
